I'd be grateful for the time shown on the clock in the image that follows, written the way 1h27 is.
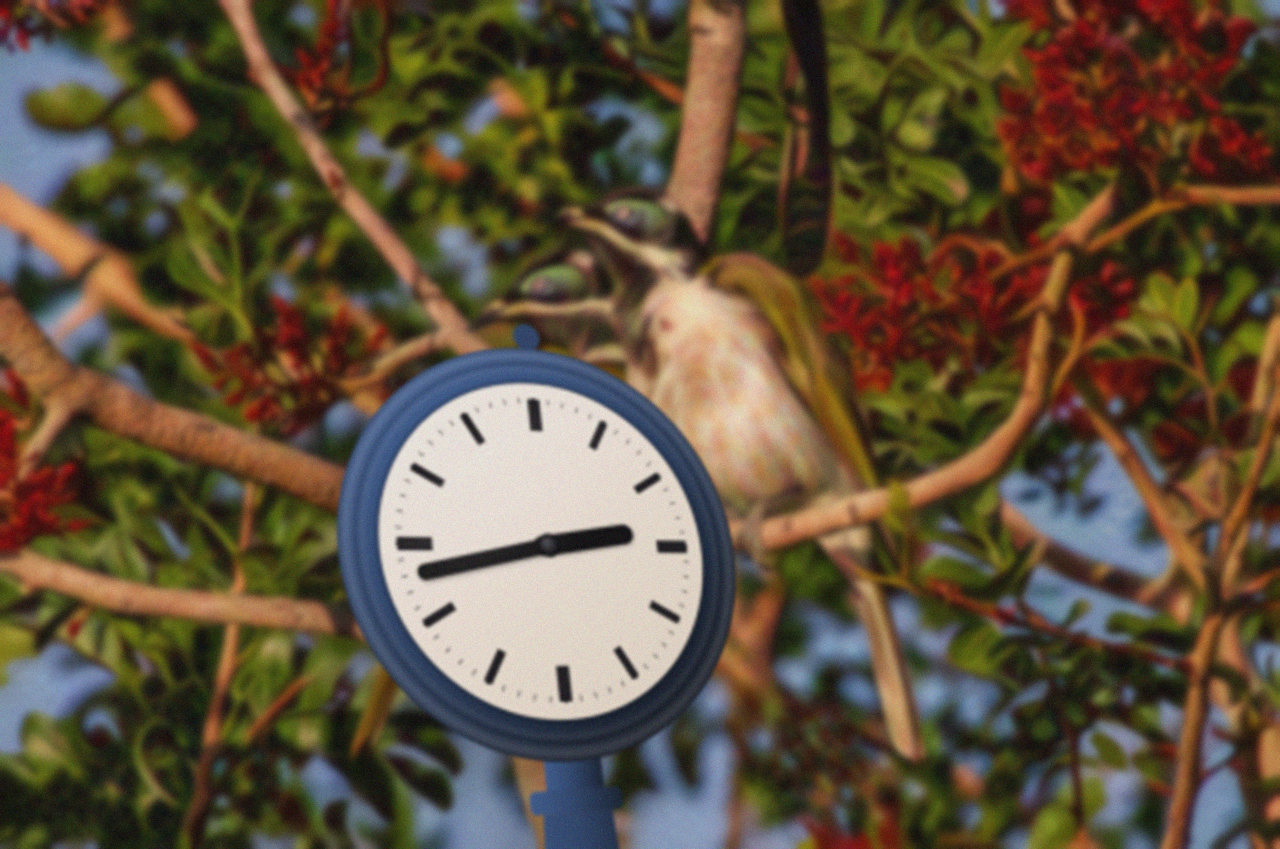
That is 2h43
